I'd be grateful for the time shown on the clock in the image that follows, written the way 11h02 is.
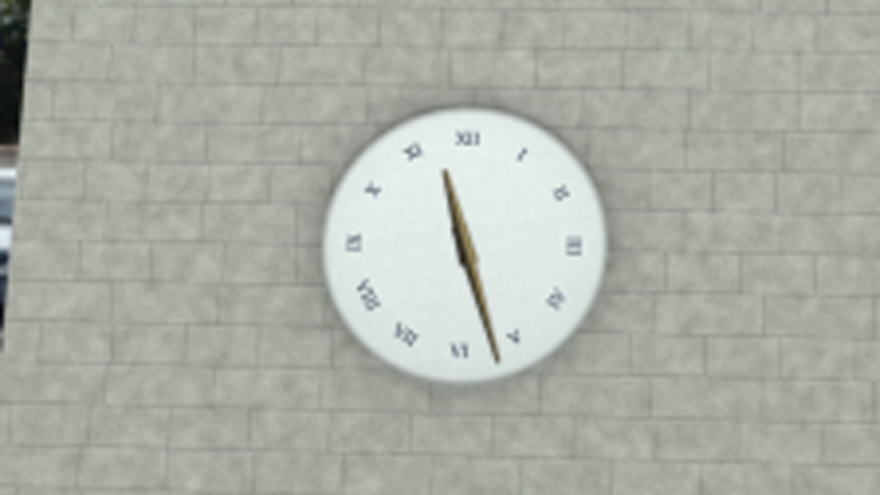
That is 11h27
